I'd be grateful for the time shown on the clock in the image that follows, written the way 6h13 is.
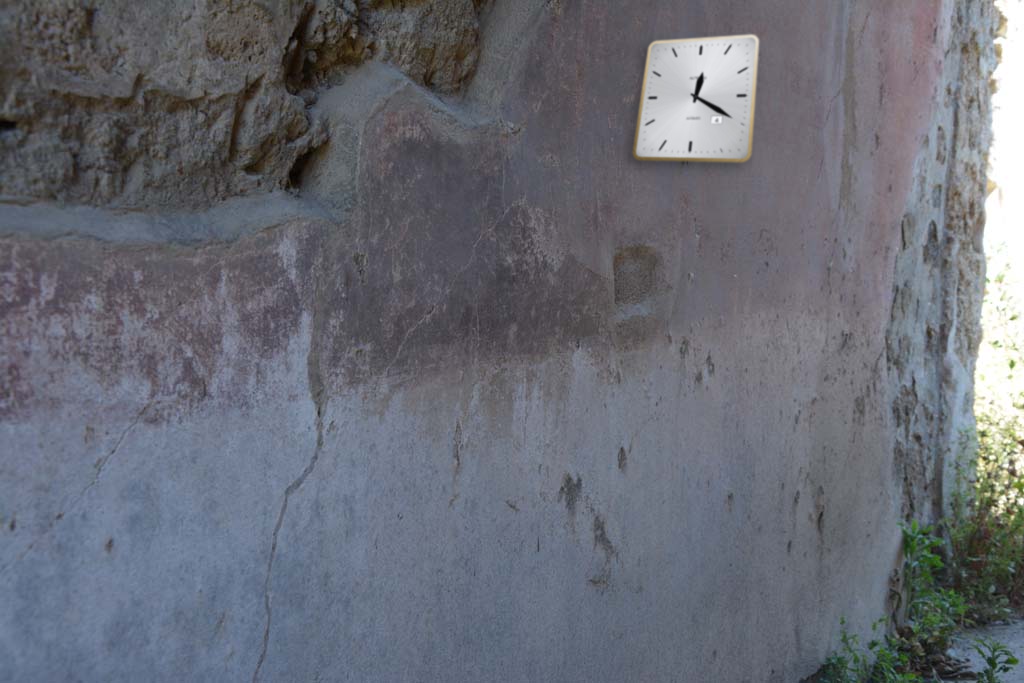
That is 12h20
